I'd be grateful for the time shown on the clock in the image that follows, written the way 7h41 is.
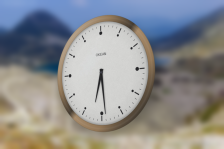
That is 6h29
